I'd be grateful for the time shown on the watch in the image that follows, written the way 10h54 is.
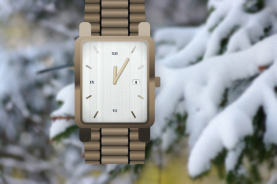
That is 12h05
